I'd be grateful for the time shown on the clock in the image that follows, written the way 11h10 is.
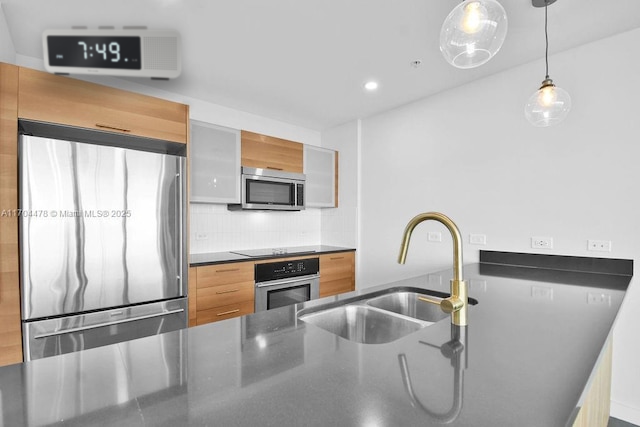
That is 7h49
